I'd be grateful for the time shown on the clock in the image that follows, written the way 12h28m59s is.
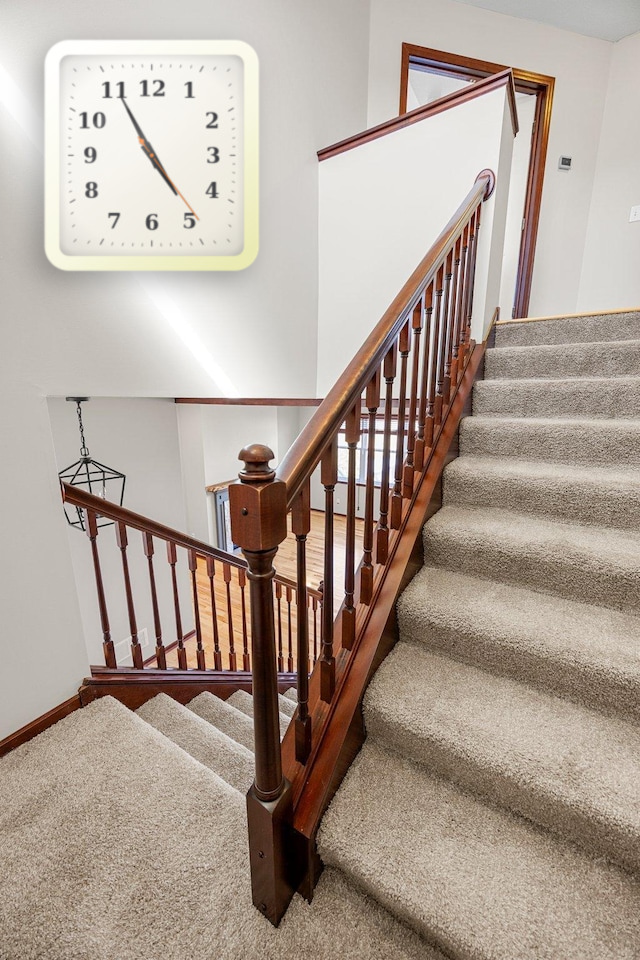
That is 4h55m24s
